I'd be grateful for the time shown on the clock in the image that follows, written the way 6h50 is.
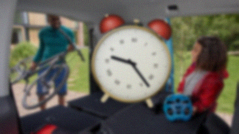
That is 9h23
